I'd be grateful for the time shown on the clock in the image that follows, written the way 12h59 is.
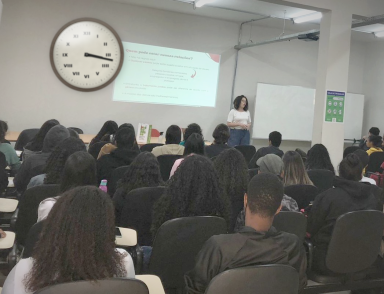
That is 3h17
